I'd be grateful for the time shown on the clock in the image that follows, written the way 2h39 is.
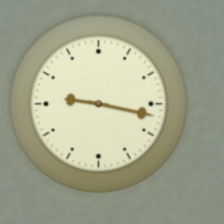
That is 9h17
